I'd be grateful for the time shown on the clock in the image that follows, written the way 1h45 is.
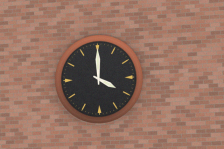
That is 4h00
